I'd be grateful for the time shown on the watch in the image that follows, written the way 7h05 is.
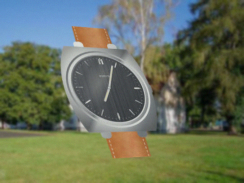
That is 7h04
